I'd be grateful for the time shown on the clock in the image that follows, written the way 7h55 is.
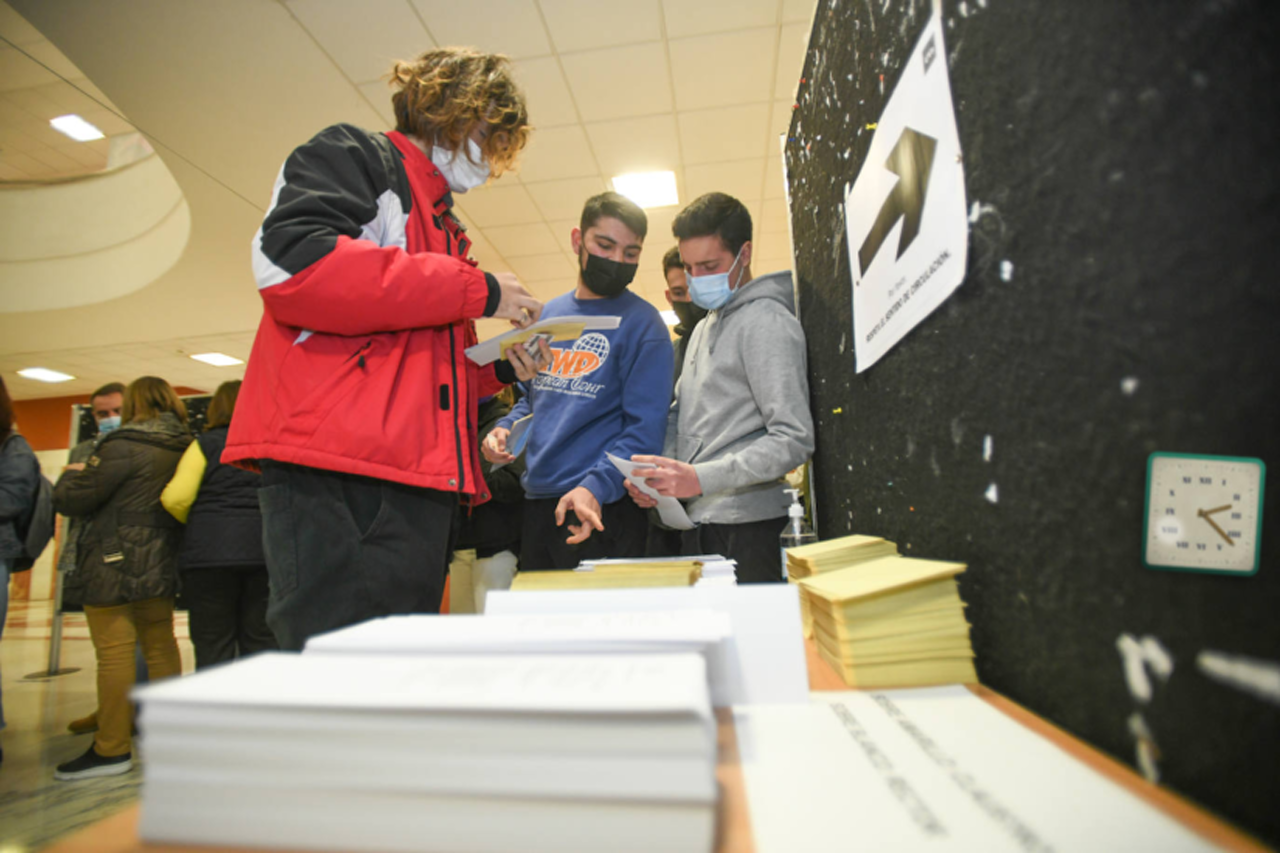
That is 2h22
